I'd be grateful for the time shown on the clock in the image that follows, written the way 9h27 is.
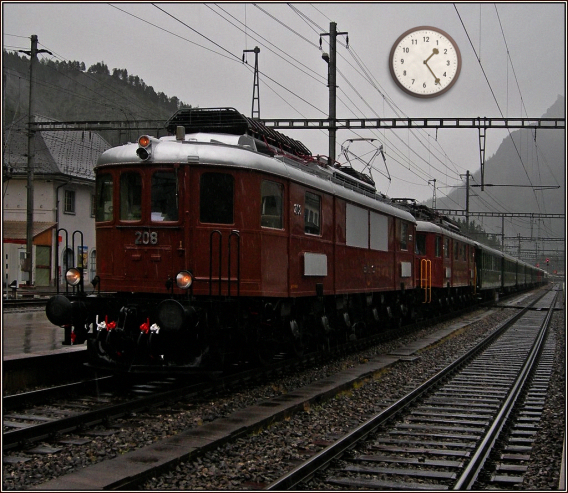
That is 1h24
